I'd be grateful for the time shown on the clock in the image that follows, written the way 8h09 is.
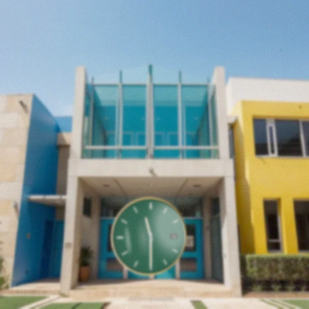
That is 11h30
